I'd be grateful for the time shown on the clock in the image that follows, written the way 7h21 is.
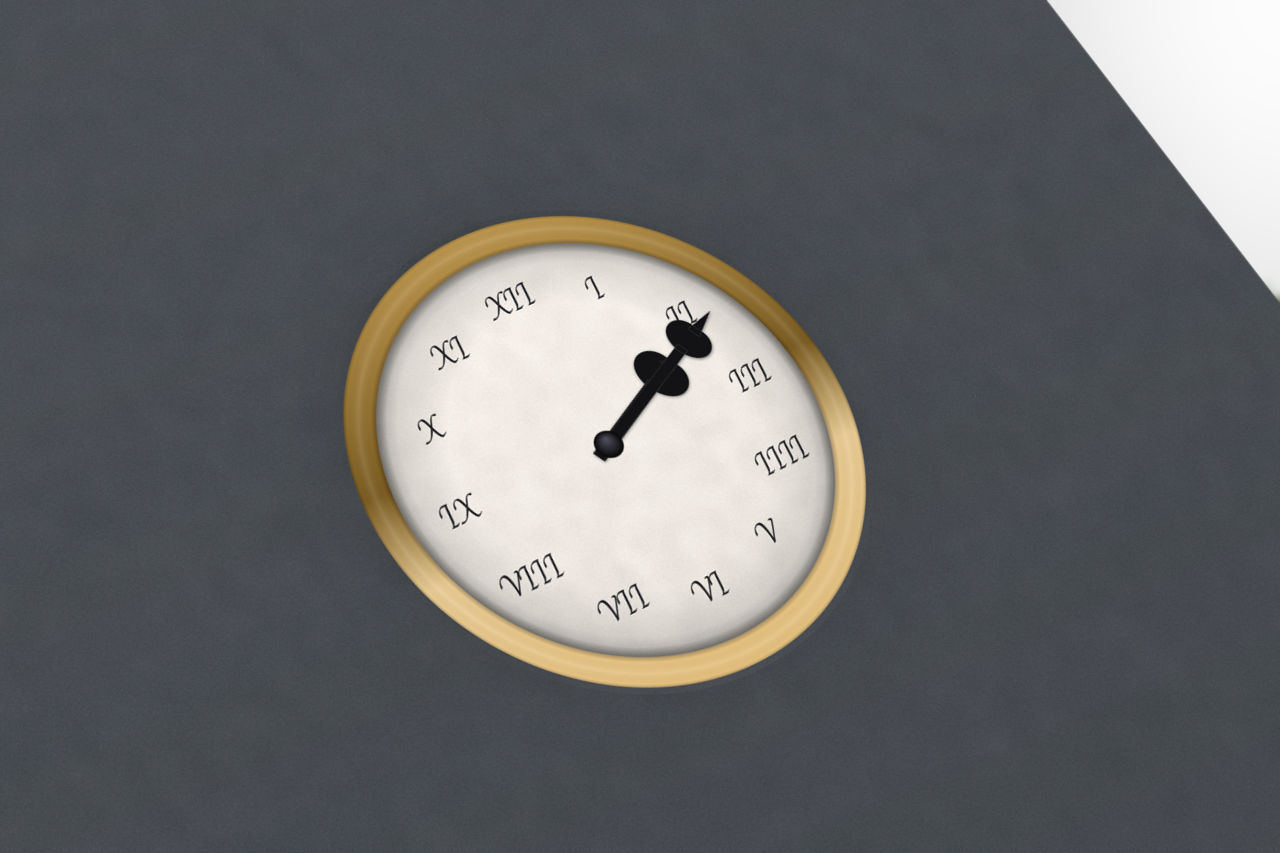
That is 2h11
